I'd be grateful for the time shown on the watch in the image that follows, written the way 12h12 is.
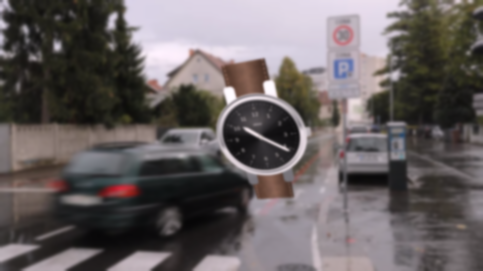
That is 10h21
